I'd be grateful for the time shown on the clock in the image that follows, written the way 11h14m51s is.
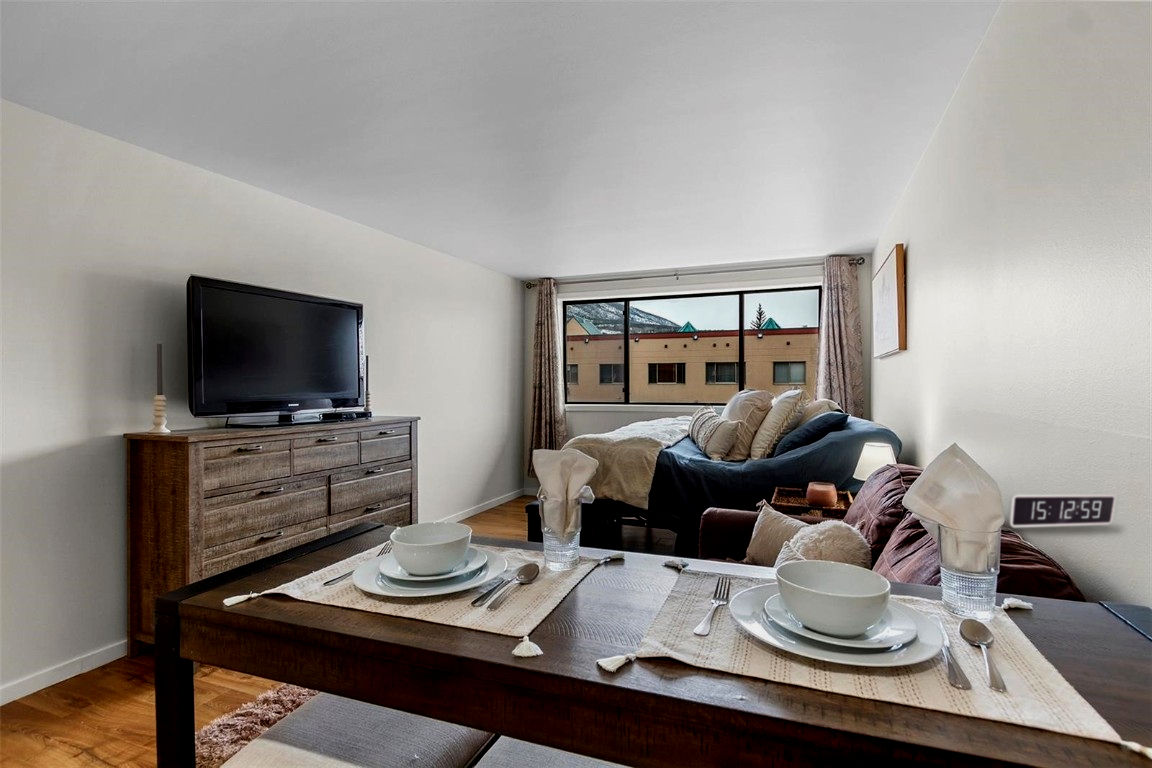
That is 15h12m59s
